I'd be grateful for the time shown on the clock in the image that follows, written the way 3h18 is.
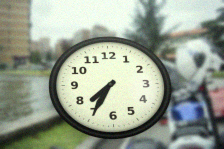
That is 7h35
